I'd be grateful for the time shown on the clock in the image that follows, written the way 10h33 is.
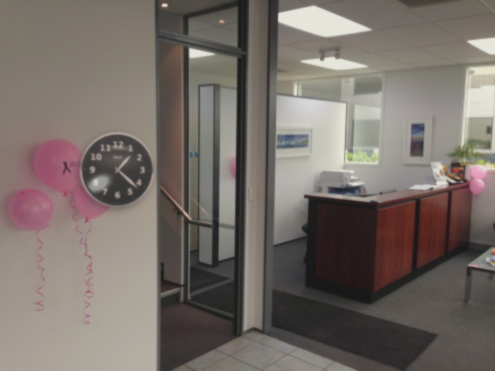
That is 1h22
